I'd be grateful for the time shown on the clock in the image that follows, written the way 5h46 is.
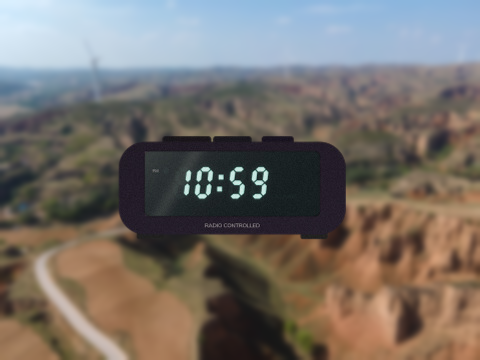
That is 10h59
